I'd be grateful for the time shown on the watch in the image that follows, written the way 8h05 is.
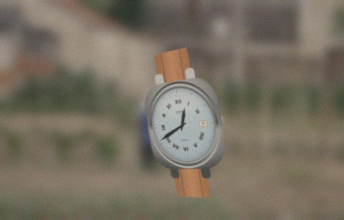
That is 12h41
